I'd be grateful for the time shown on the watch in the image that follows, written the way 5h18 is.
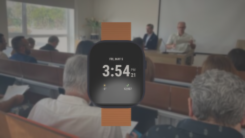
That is 3h54
